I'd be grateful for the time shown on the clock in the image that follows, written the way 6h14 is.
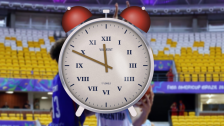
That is 11h49
